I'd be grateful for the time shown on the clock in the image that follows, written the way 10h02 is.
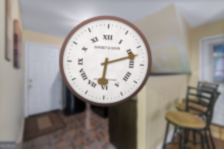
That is 6h12
